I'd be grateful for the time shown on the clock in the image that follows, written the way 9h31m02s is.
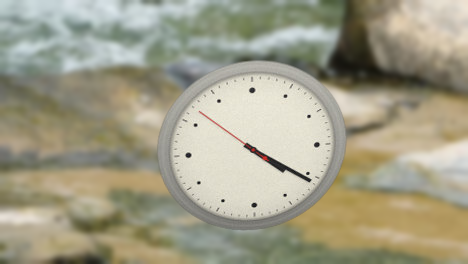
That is 4h20m52s
